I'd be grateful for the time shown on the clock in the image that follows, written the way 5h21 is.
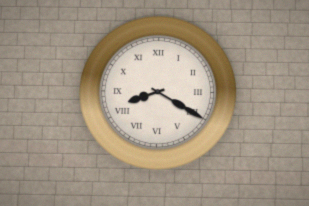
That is 8h20
